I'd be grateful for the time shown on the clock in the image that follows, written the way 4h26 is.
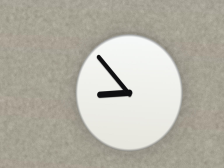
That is 8h53
